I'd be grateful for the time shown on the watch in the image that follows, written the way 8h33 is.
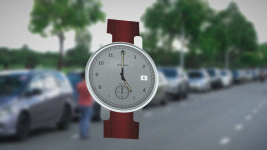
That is 5h00
